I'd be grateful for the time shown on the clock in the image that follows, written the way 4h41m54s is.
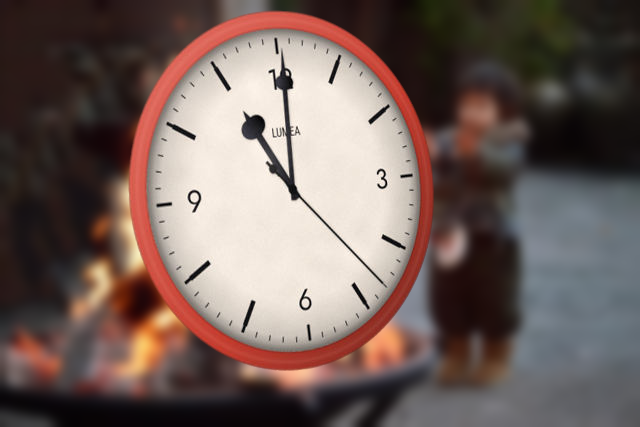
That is 11h00m23s
